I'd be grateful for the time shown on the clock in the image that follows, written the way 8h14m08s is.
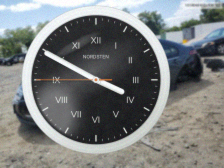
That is 3h49m45s
